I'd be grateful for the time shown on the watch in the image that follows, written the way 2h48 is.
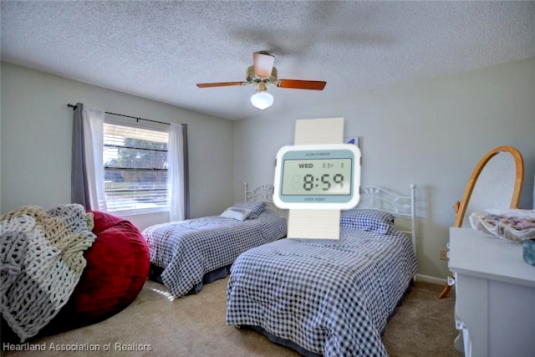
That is 8h59
